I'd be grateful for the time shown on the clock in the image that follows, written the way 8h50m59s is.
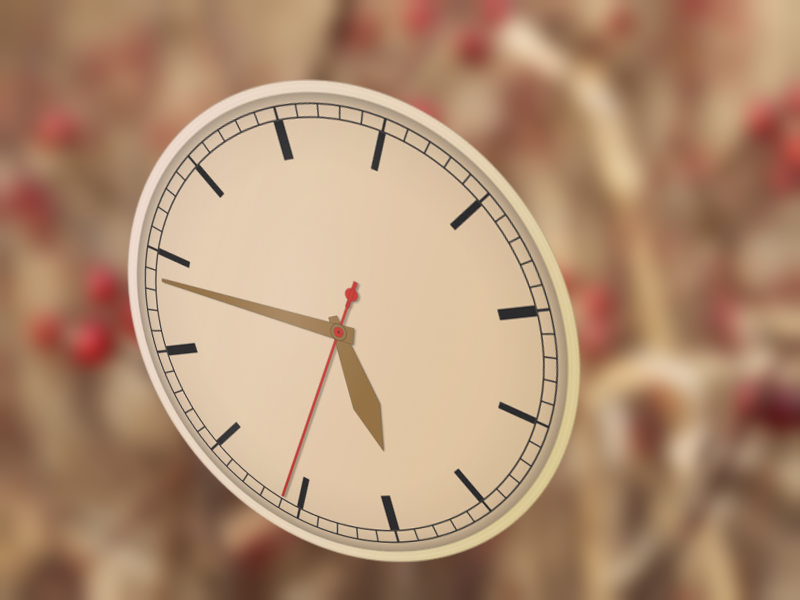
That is 5h48m36s
